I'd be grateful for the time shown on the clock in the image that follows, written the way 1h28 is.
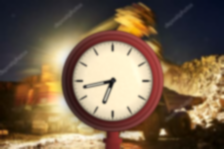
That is 6h43
